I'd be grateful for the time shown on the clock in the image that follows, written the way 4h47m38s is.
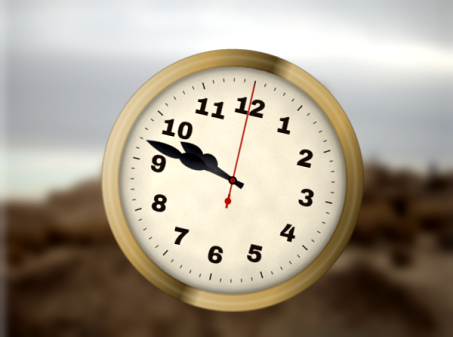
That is 9h47m00s
